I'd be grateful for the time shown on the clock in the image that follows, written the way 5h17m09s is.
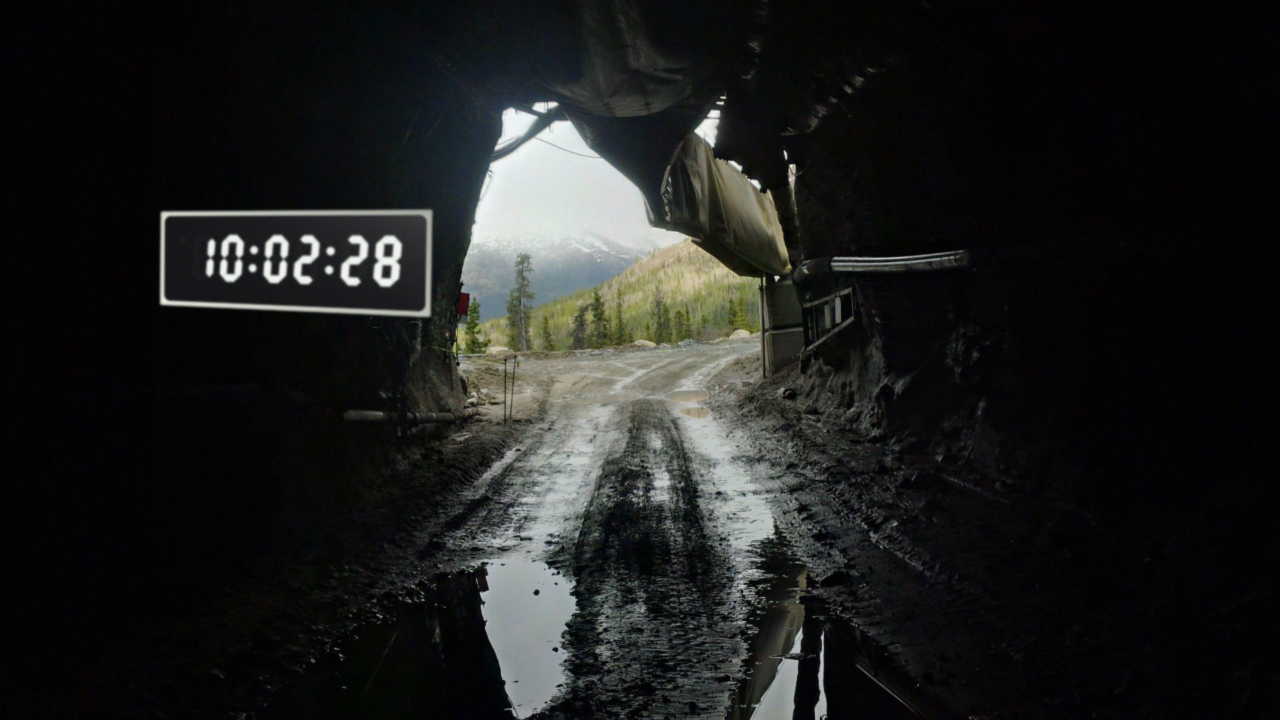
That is 10h02m28s
